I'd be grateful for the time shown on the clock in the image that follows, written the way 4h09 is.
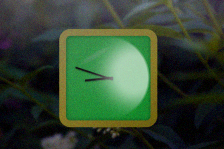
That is 8h48
